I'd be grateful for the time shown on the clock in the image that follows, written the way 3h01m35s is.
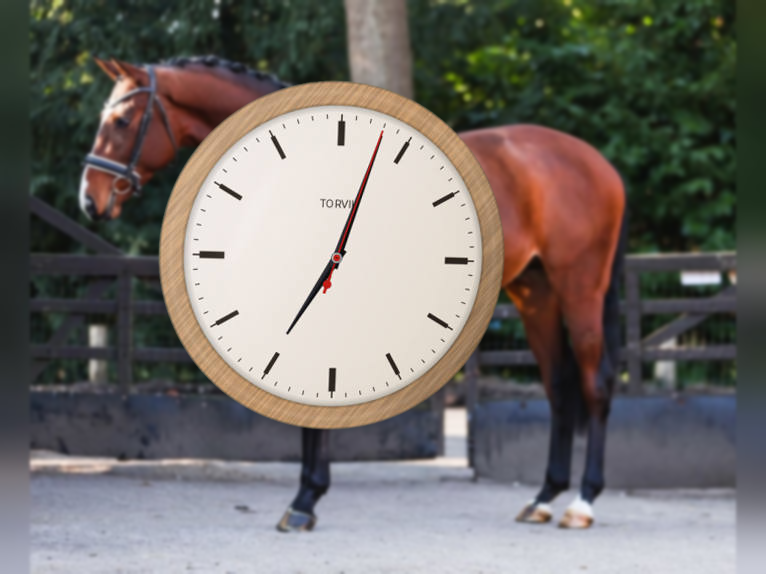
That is 7h03m03s
